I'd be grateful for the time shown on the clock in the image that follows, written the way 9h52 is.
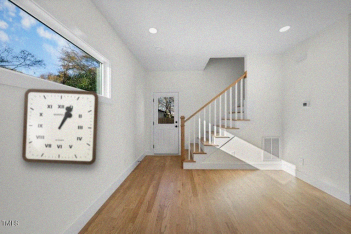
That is 1h04
